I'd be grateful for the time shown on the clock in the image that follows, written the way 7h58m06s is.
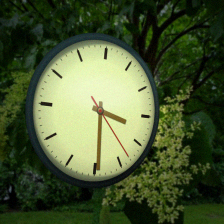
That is 3h29m23s
